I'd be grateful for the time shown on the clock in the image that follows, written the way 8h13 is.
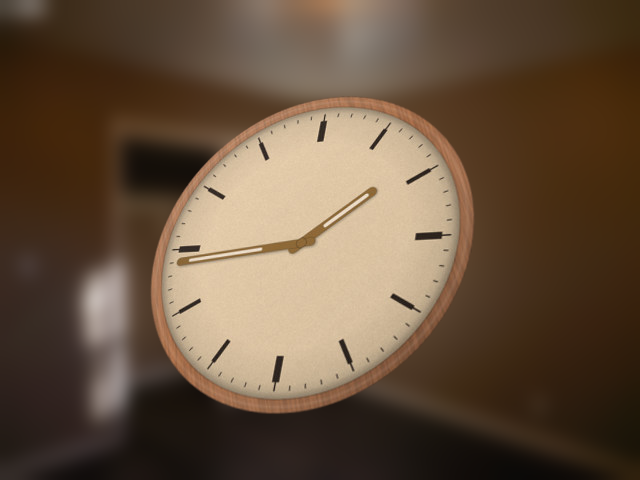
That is 1h44
